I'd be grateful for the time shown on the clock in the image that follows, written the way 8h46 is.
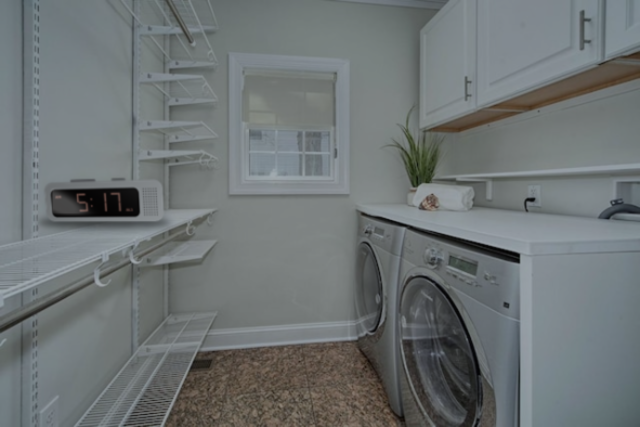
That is 5h17
